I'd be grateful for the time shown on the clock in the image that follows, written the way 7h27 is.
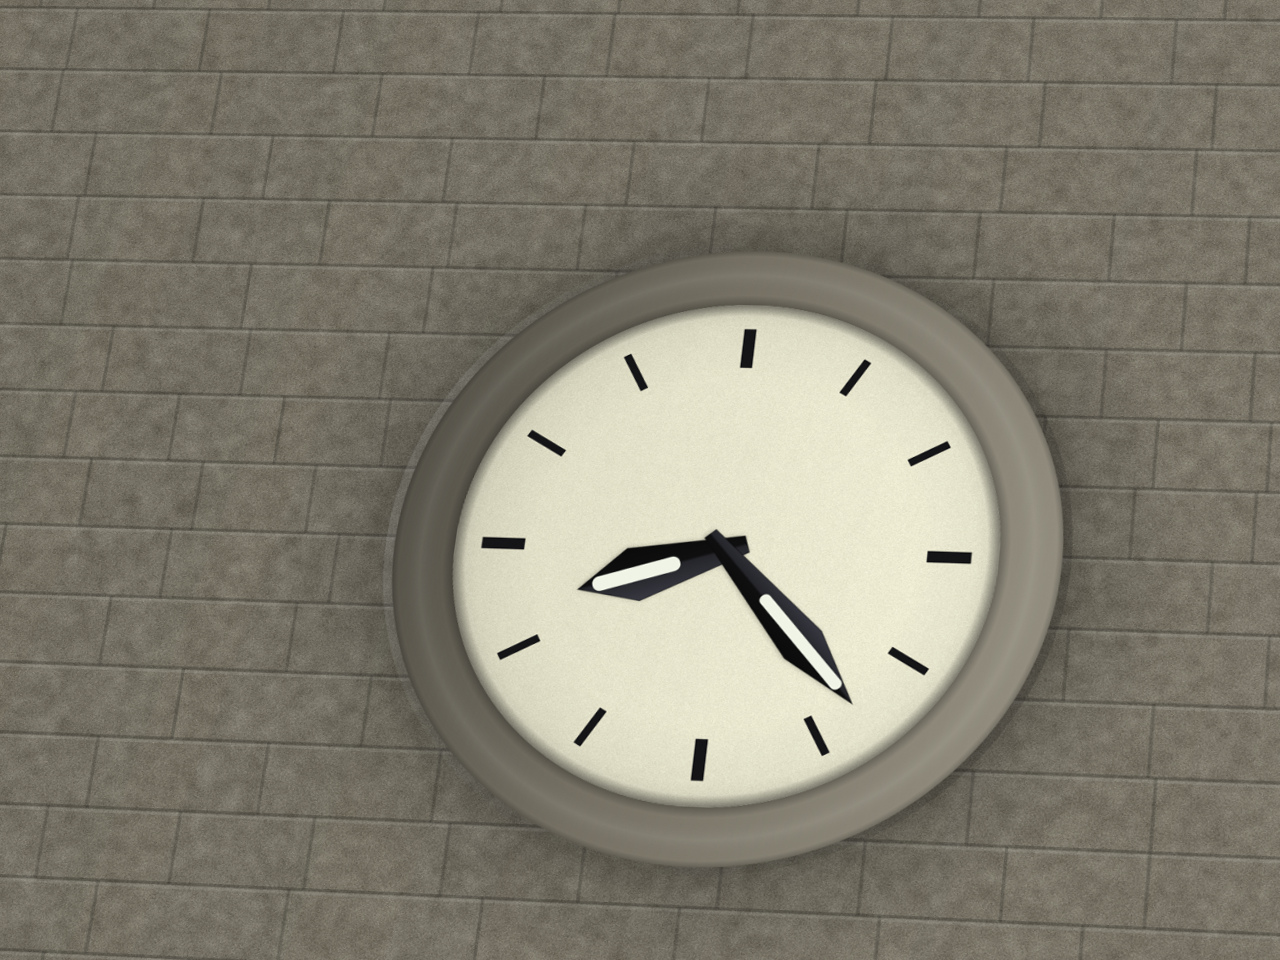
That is 8h23
